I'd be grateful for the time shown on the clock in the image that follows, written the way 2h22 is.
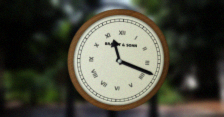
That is 11h18
